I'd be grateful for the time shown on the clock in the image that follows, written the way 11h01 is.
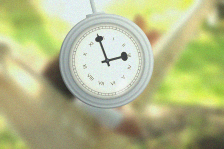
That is 2h59
